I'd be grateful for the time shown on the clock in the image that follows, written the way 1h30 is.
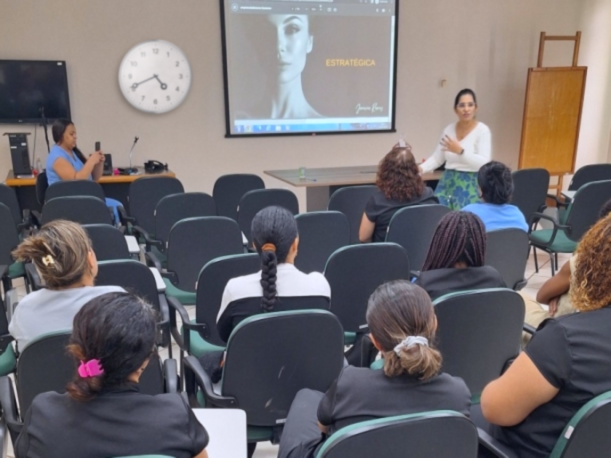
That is 4h41
